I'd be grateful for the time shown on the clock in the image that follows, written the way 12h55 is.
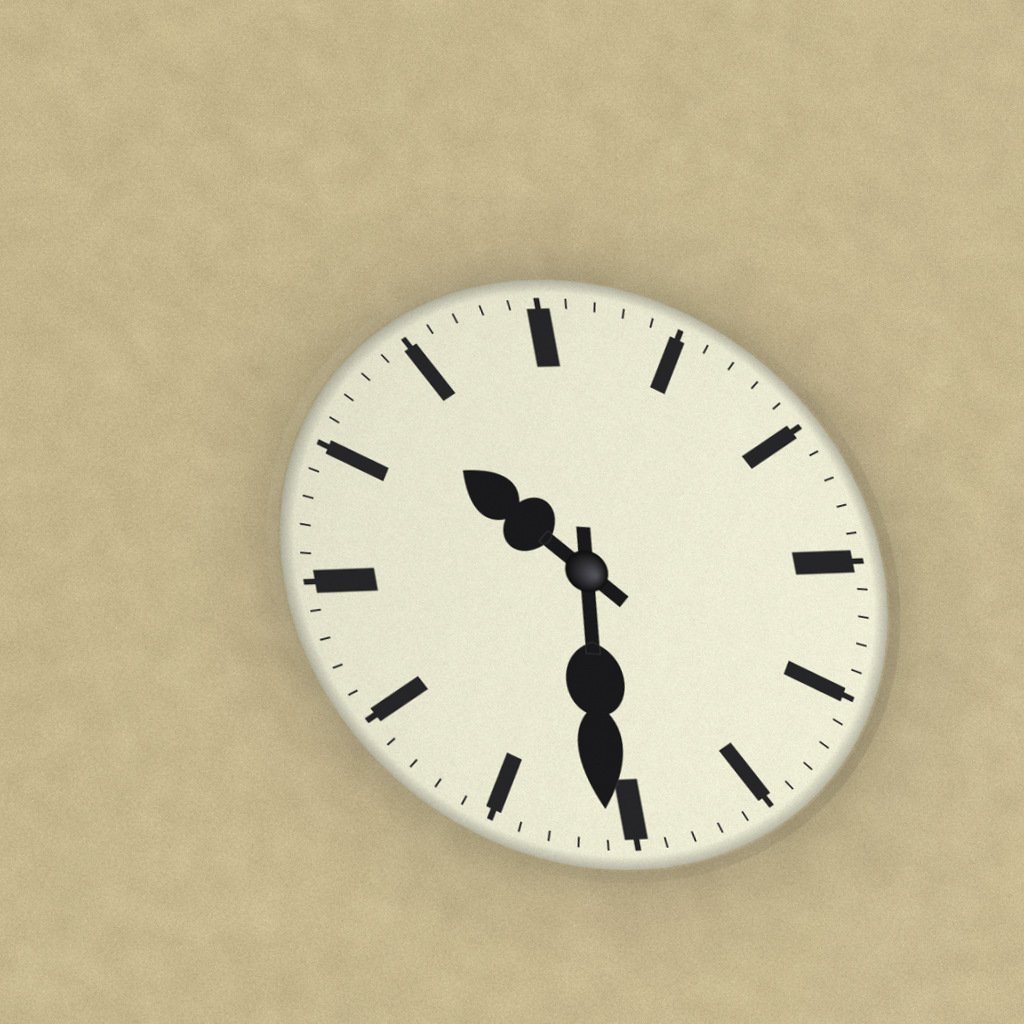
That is 10h31
